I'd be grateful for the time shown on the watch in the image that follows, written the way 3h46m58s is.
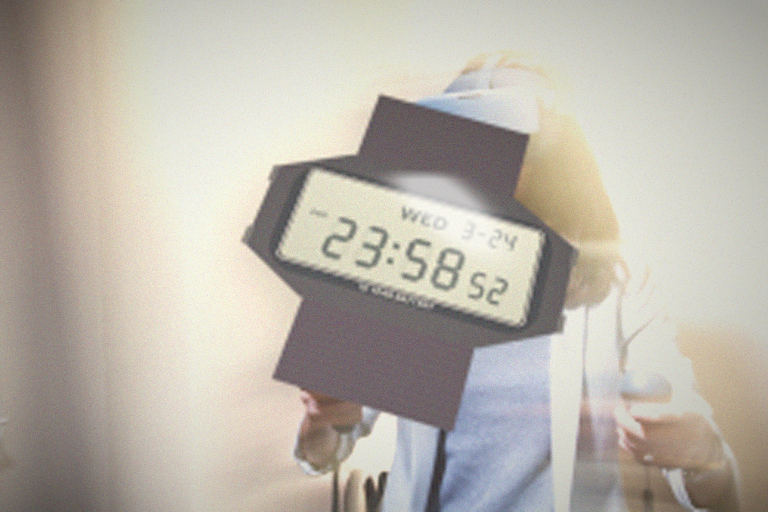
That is 23h58m52s
